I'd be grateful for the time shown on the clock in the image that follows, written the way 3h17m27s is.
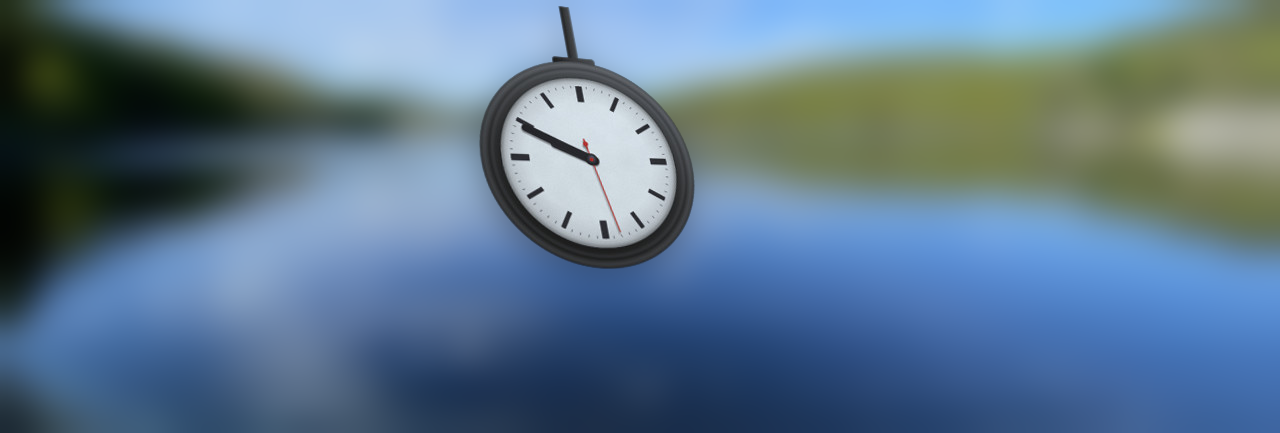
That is 9h49m28s
